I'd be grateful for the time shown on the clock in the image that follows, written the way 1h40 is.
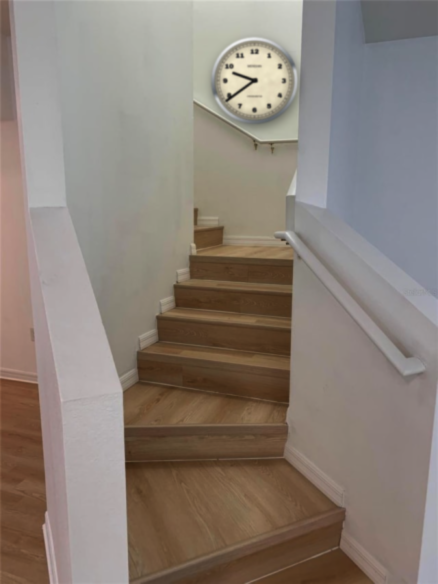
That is 9h39
